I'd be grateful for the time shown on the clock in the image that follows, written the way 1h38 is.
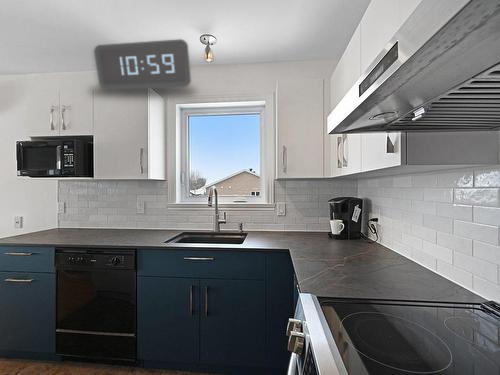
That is 10h59
